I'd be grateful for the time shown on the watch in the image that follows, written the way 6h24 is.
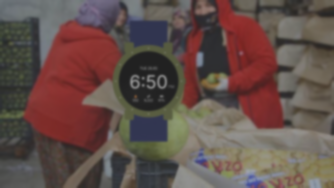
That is 6h50
